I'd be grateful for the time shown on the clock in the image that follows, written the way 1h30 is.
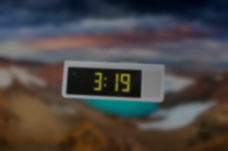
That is 3h19
